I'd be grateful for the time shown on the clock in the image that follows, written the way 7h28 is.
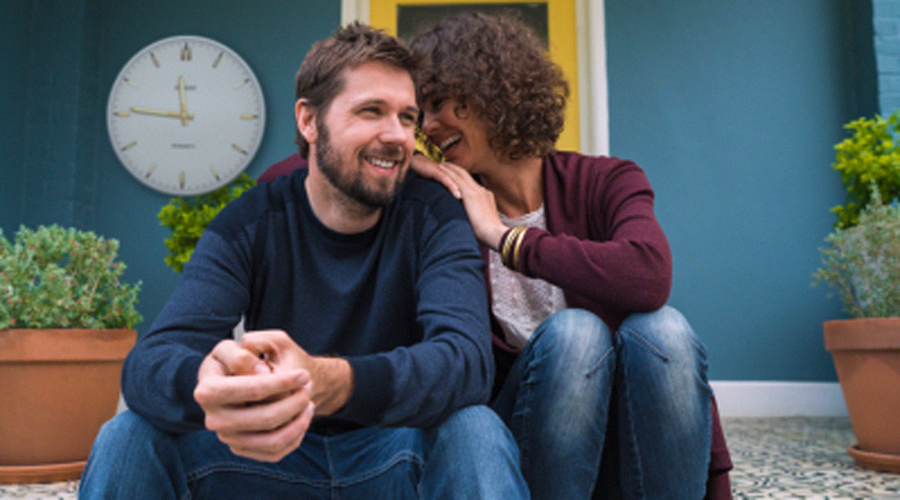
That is 11h46
